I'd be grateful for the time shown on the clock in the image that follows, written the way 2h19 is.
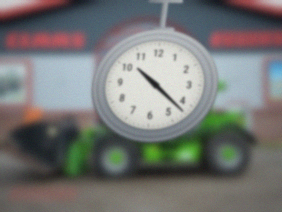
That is 10h22
